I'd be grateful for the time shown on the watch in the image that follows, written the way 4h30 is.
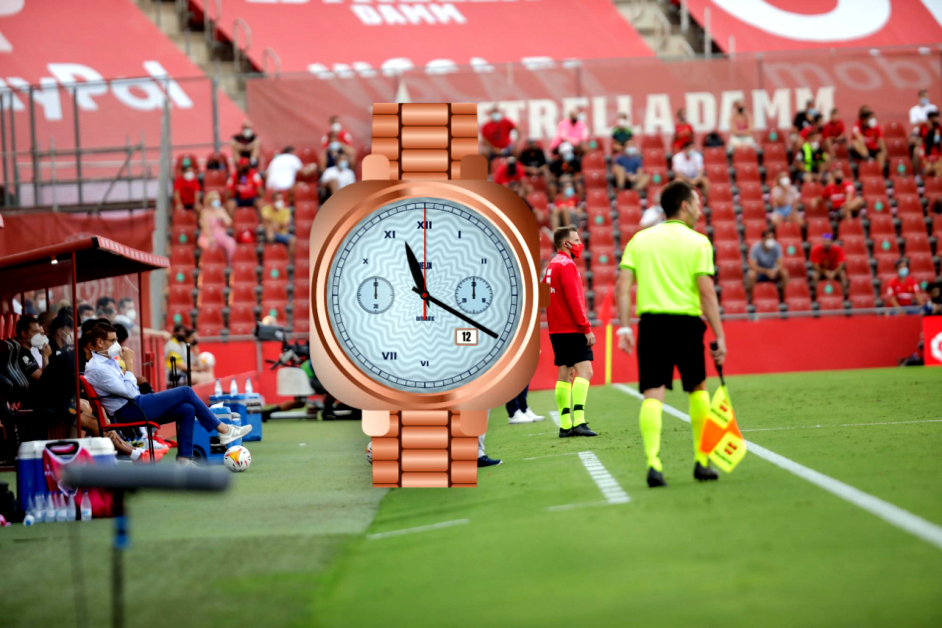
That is 11h20
